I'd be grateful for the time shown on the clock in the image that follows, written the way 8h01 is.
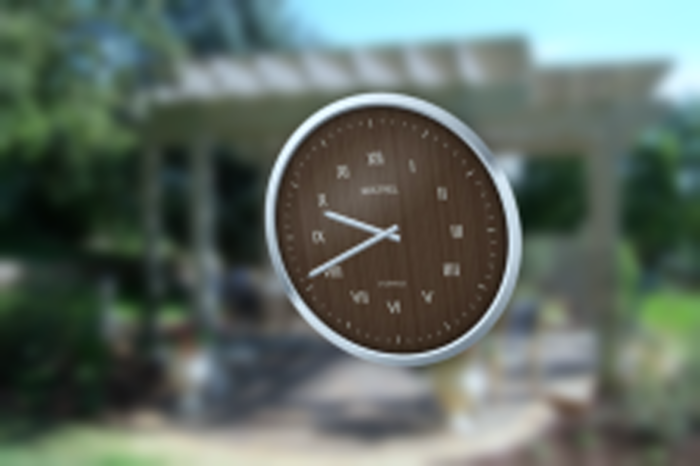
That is 9h41
